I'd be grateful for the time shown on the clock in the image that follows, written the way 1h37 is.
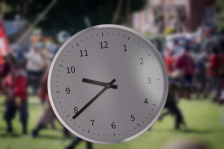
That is 9h39
